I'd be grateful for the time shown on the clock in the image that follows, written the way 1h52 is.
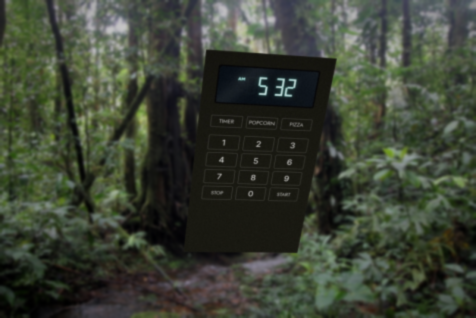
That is 5h32
